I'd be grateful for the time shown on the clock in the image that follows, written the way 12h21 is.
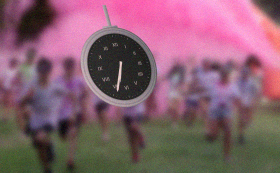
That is 6h34
